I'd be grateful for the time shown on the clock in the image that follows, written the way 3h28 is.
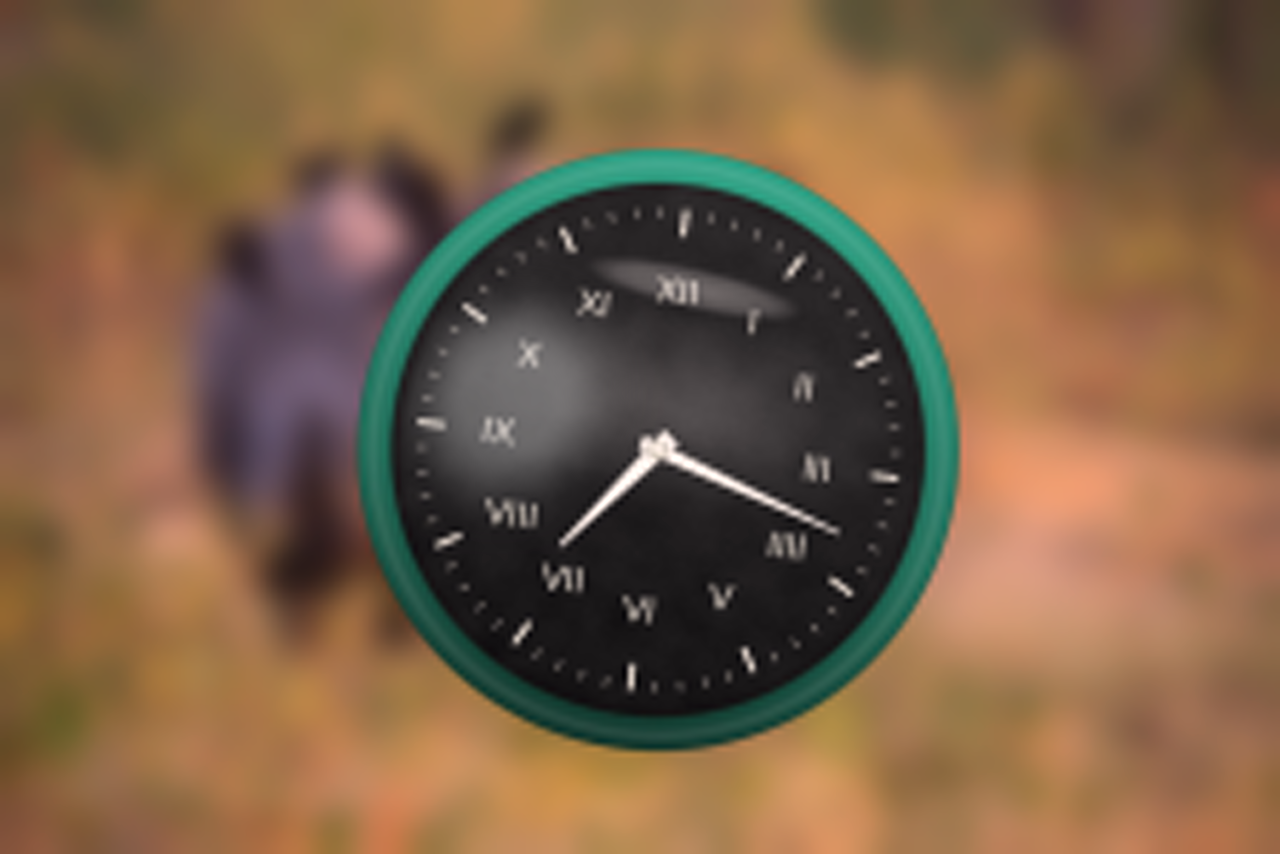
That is 7h18
